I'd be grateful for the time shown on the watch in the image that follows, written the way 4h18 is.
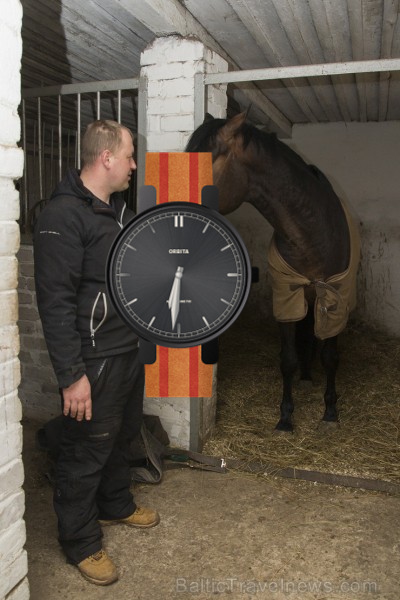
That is 6h31
